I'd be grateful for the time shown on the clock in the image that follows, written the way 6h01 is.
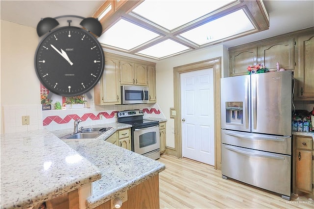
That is 10h52
